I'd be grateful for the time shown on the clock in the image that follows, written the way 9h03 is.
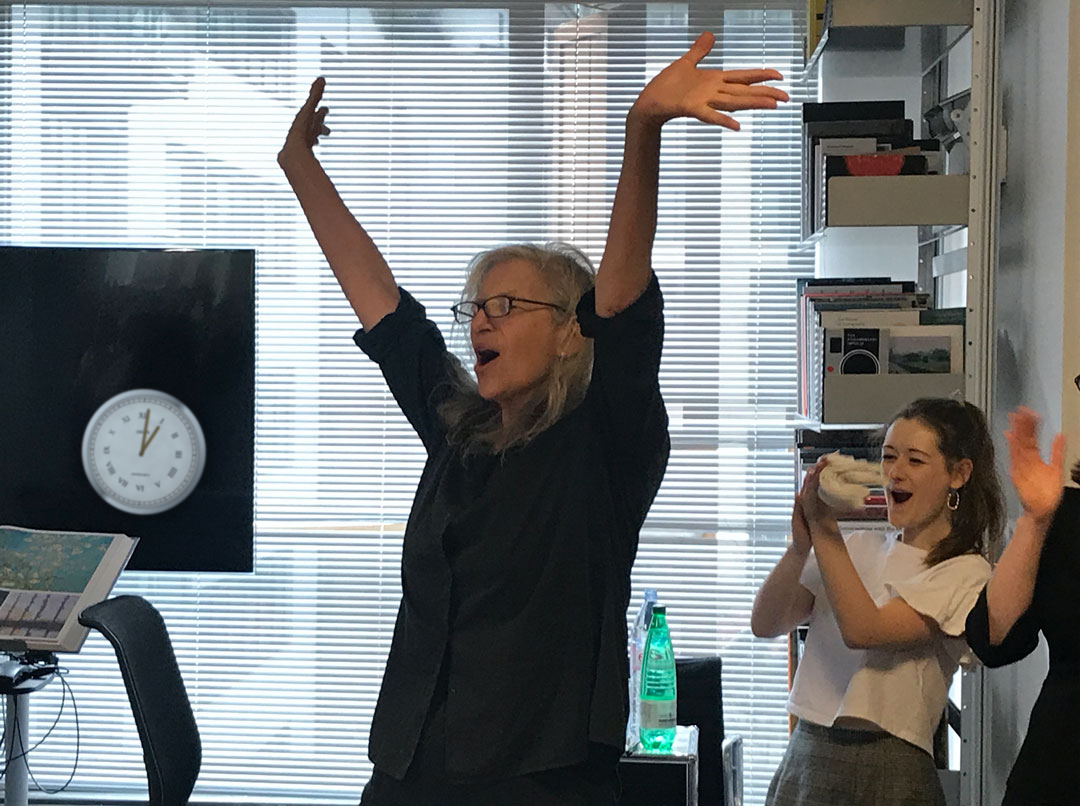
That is 1h01
